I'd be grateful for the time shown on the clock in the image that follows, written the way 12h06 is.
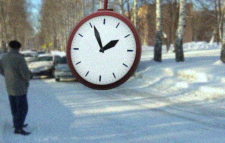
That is 1h56
